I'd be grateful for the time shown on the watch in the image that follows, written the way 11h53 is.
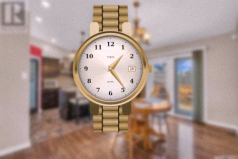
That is 1h24
